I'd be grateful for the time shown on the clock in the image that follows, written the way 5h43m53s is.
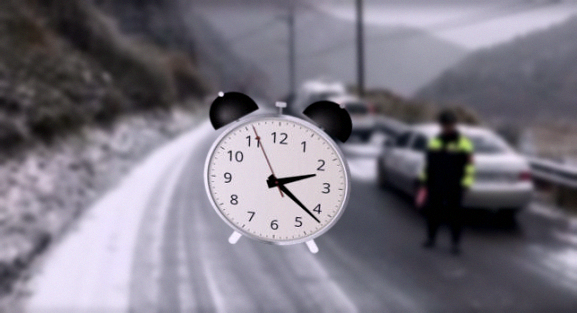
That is 2h21m56s
